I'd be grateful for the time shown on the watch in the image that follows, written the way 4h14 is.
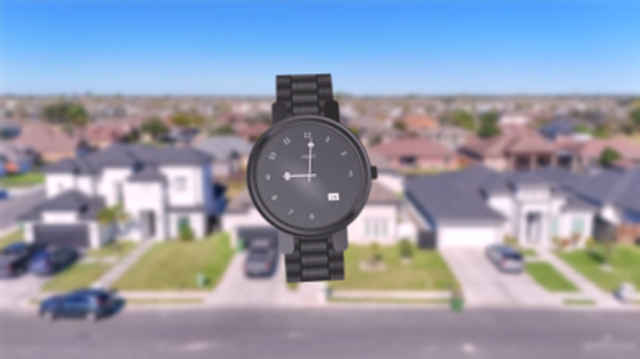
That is 9h01
